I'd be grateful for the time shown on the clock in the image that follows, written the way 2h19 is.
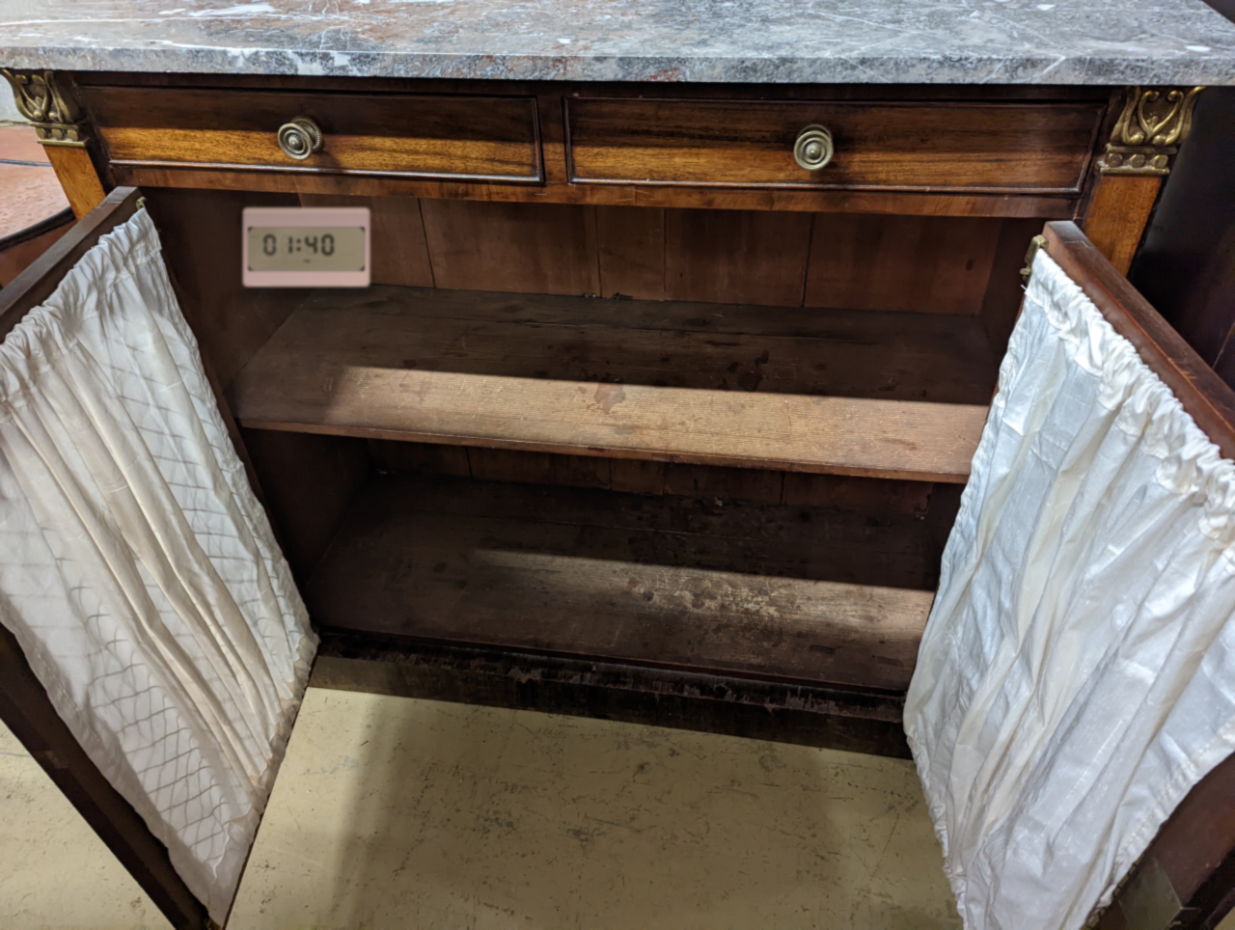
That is 1h40
